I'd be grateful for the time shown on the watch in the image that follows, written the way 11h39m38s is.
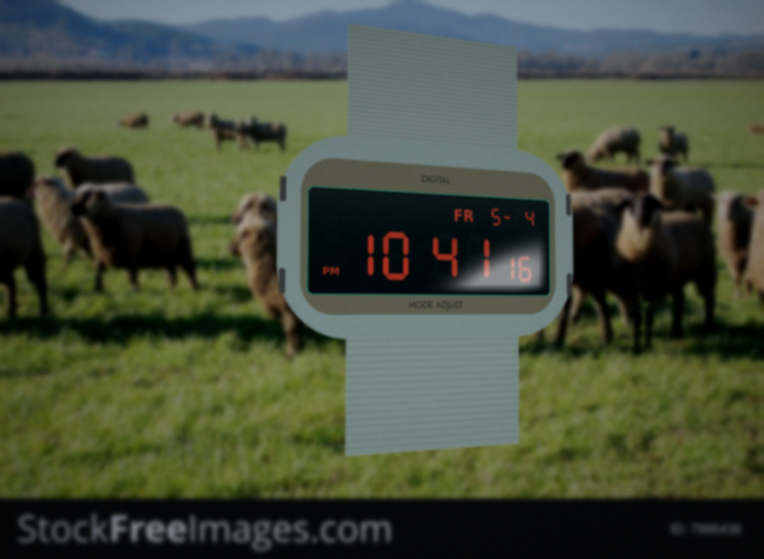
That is 10h41m16s
